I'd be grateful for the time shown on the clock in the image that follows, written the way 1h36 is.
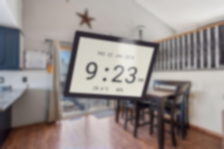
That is 9h23
